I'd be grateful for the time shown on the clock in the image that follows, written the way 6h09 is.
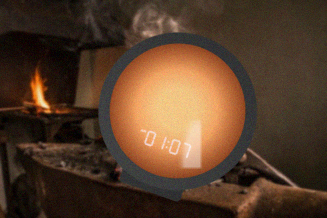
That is 1h07
